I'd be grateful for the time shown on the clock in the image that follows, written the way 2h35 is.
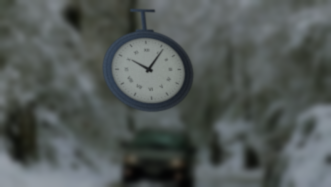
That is 10h06
